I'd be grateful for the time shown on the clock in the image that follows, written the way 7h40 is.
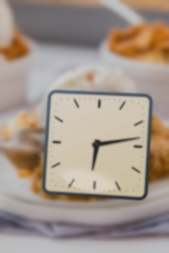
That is 6h13
